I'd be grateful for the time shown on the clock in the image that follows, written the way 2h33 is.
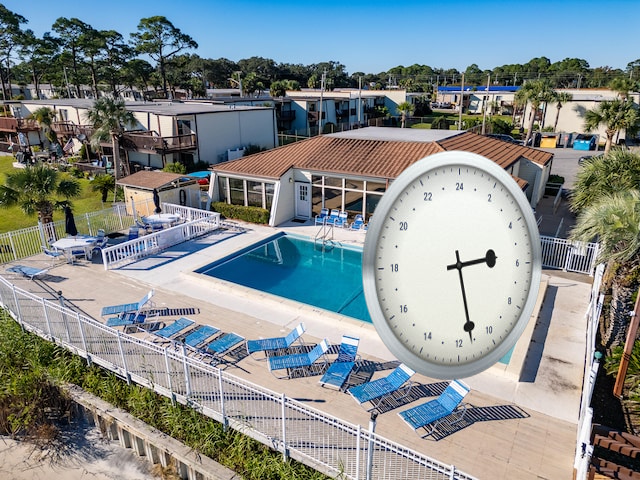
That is 5h28
